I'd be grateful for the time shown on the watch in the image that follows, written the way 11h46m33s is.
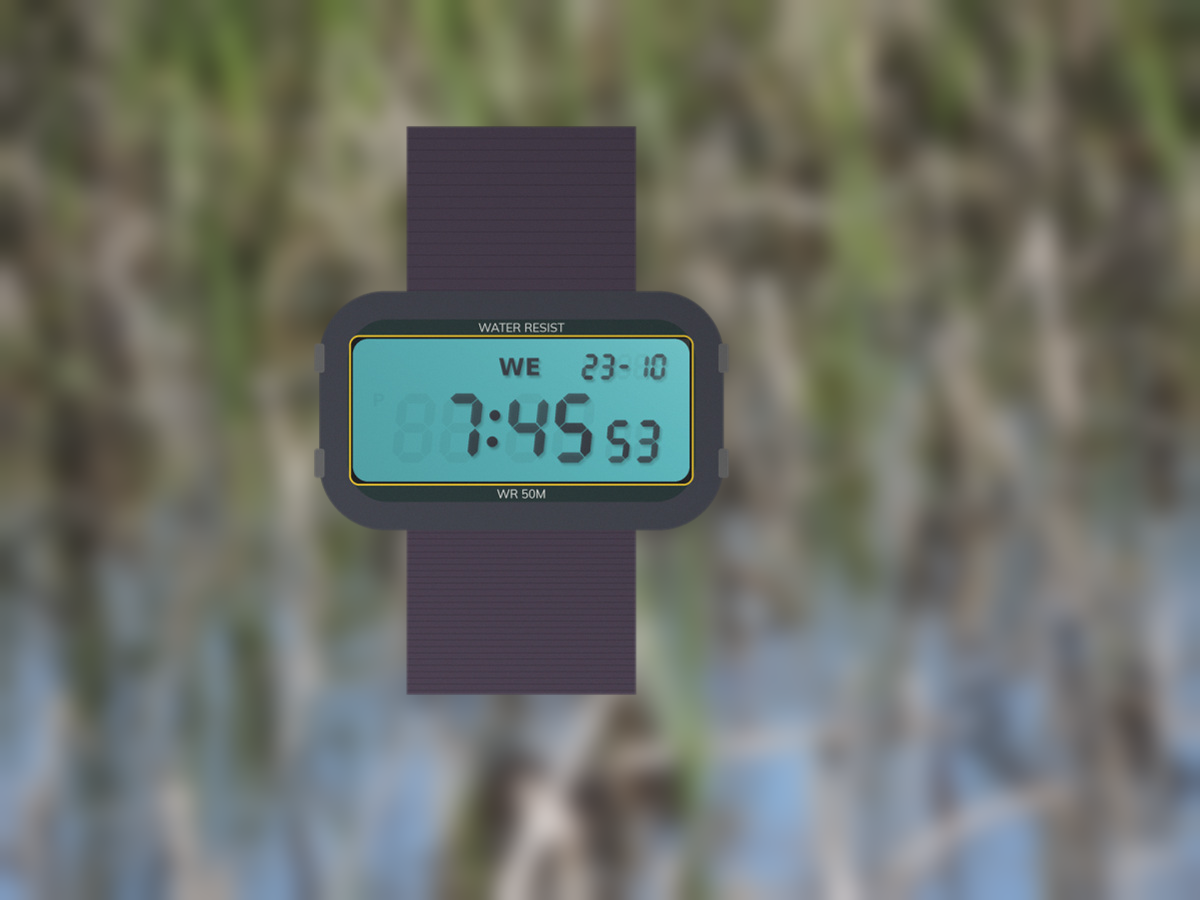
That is 7h45m53s
